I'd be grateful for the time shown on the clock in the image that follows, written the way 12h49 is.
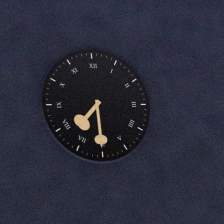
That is 7h30
